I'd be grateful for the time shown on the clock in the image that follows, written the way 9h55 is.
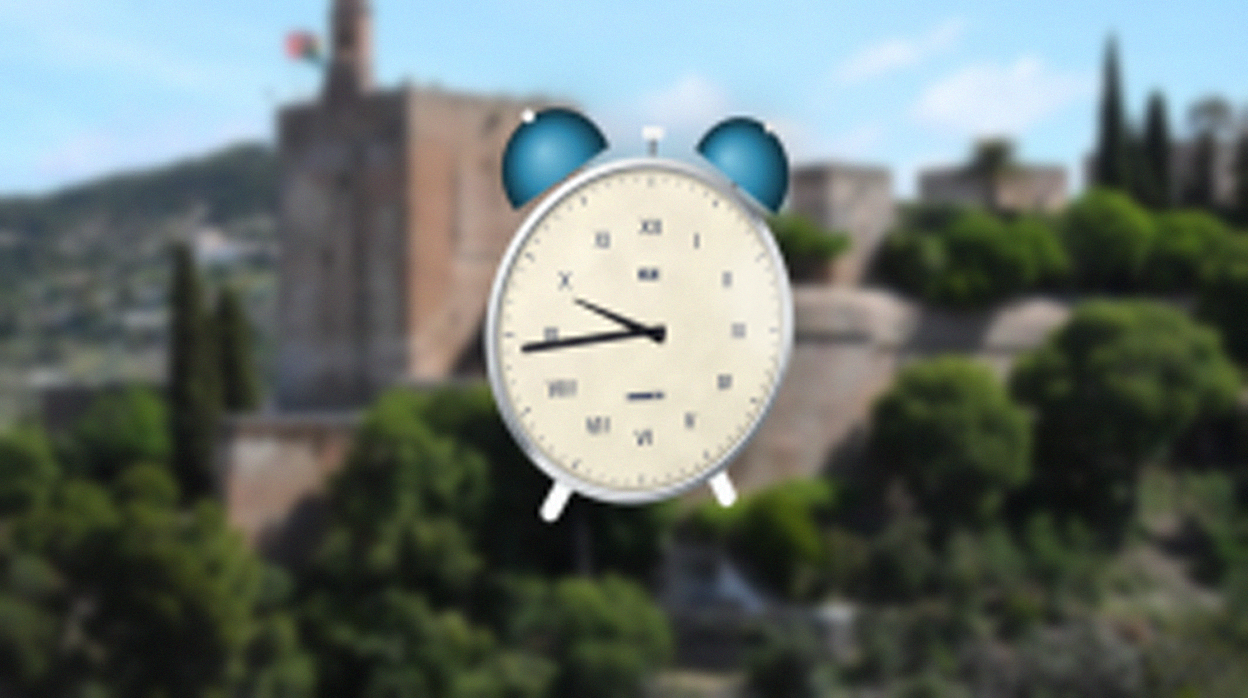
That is 9h44
